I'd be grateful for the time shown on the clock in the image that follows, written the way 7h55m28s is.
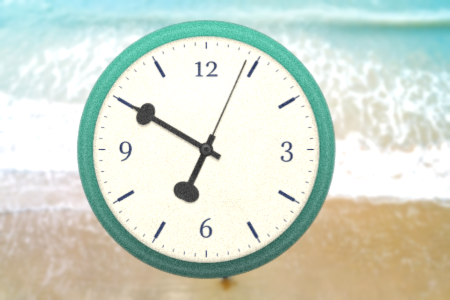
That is 6h50m04s
